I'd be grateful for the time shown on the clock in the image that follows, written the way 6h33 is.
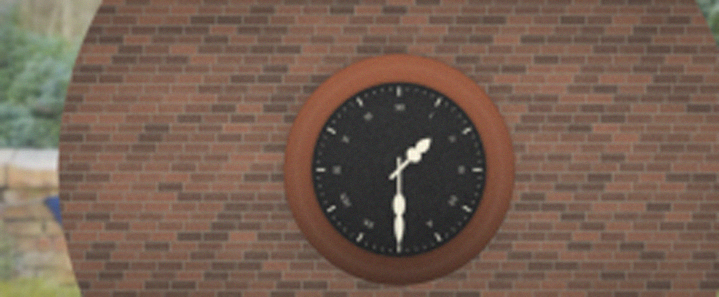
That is 1h30
